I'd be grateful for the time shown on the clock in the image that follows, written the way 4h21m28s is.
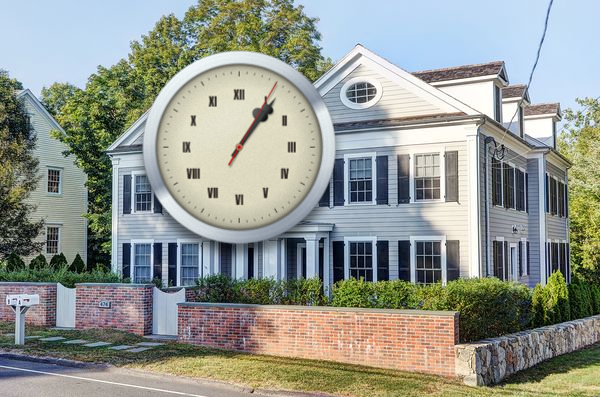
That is 1h06m05s
